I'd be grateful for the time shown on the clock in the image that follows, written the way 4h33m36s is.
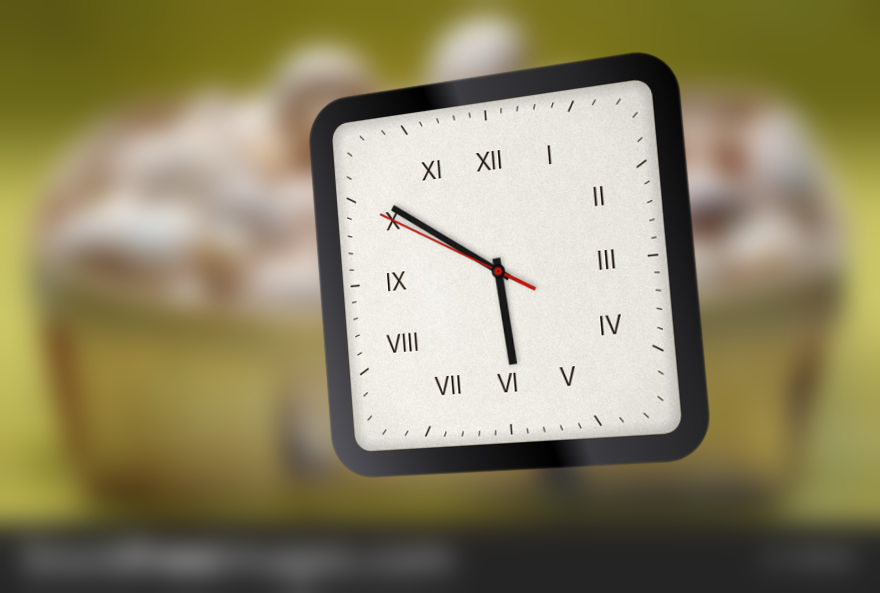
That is 5h50m50s
